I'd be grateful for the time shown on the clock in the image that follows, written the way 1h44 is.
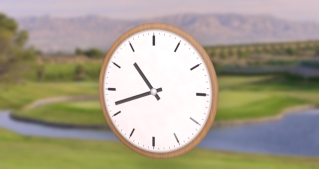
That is 10h42
